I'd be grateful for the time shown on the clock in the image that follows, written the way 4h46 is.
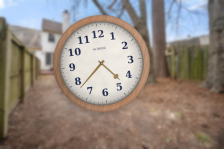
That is 4h38
